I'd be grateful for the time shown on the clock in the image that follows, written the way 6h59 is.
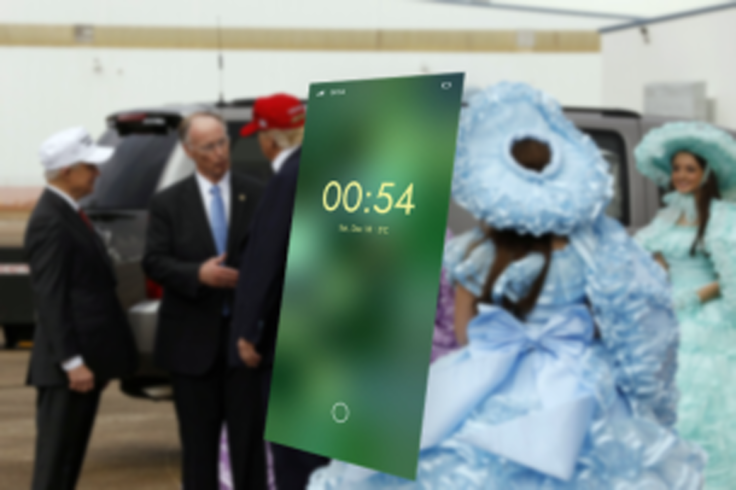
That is 0h54
